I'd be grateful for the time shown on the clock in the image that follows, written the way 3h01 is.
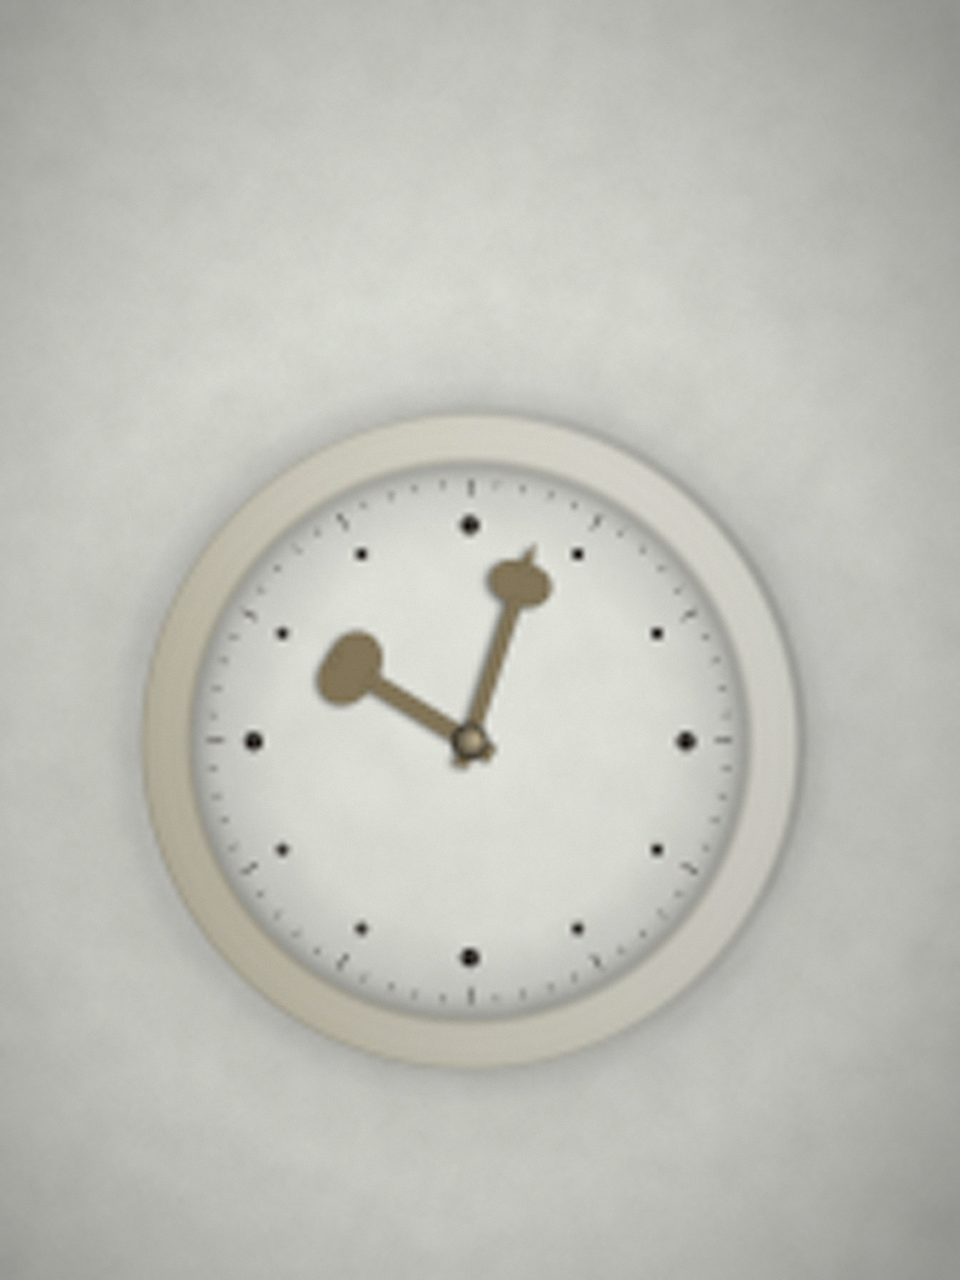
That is 10h03
